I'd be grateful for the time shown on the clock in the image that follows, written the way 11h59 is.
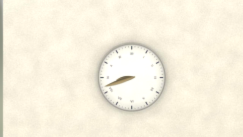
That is 8h42
